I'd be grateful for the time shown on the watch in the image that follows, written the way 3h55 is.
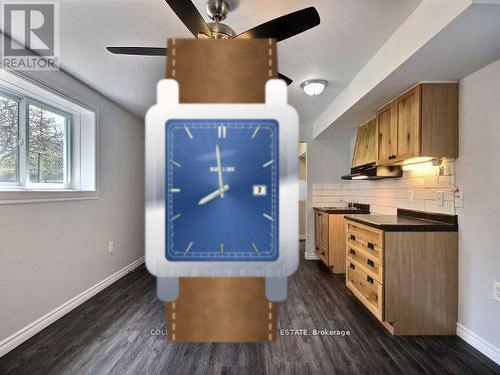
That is 7h59
